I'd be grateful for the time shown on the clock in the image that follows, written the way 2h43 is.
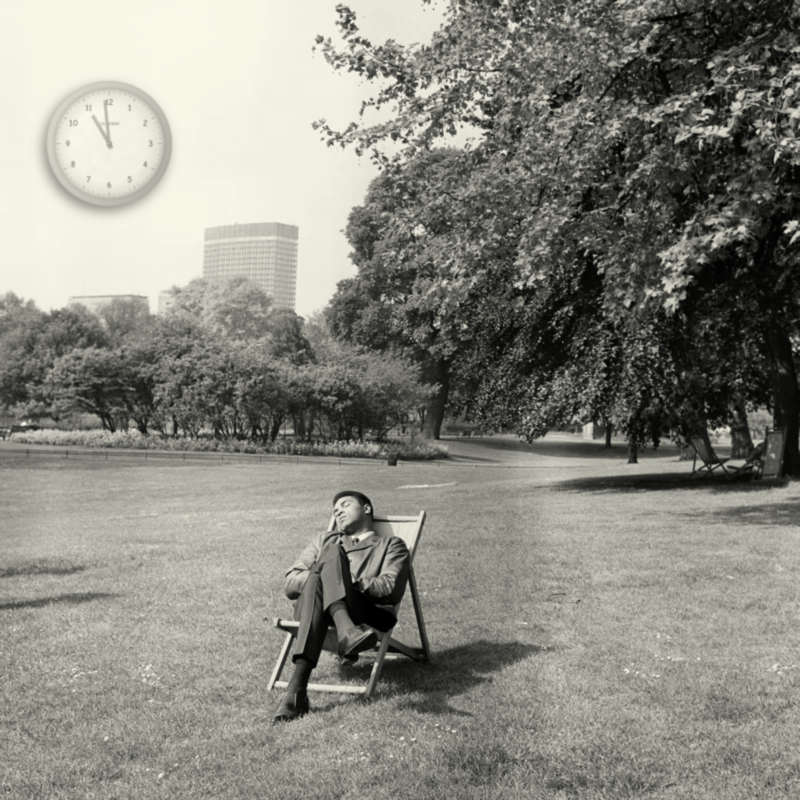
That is 10h59
